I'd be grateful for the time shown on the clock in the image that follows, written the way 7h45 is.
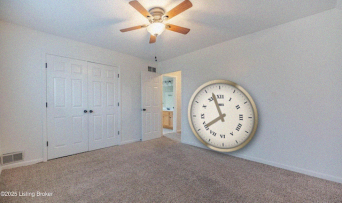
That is 7h57
